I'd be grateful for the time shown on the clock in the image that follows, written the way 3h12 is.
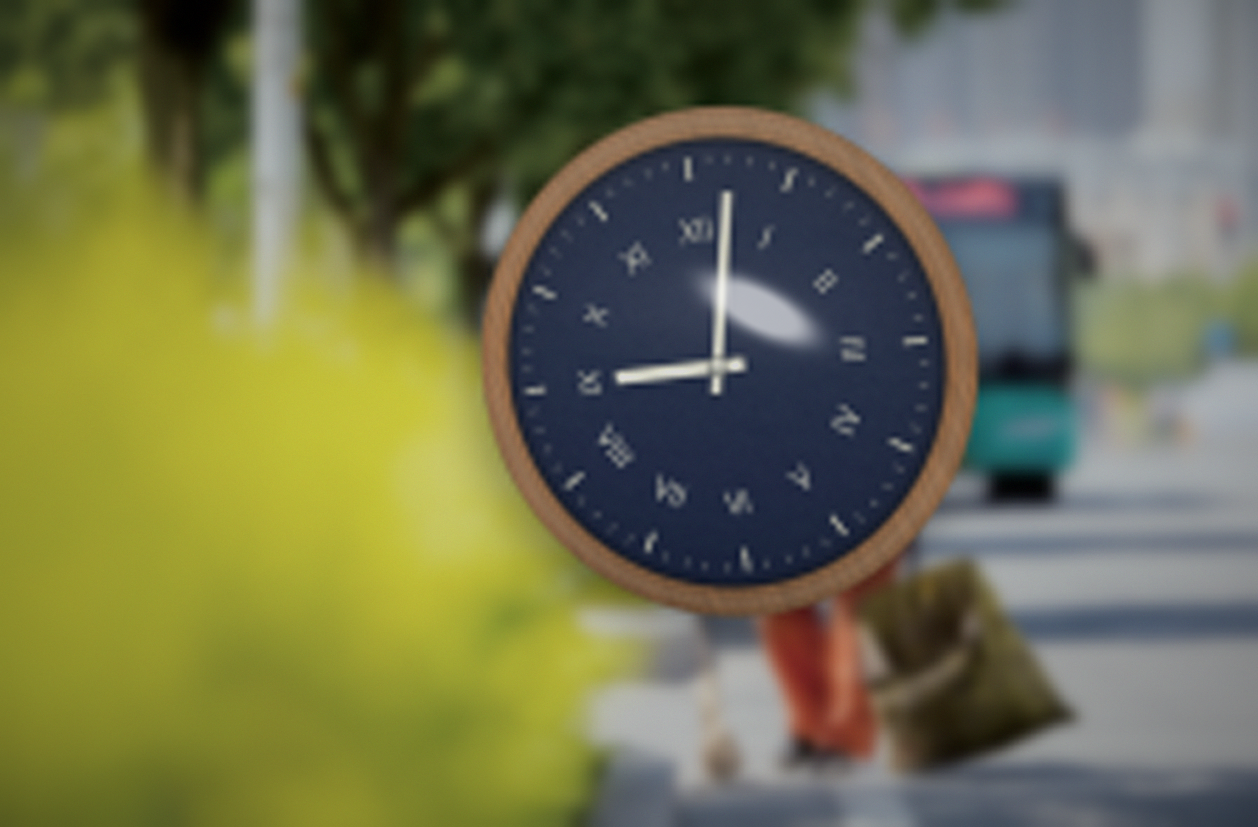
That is 9h02
